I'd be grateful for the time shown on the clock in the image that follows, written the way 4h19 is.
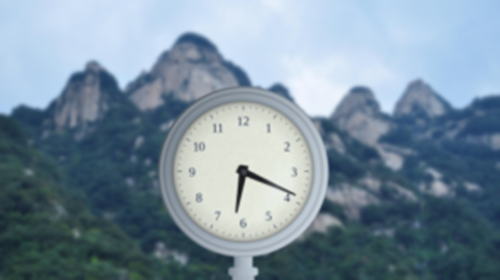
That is 6h19
